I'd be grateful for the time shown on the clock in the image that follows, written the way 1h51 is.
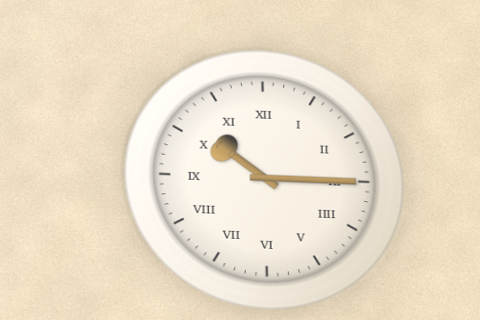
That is 10h15
